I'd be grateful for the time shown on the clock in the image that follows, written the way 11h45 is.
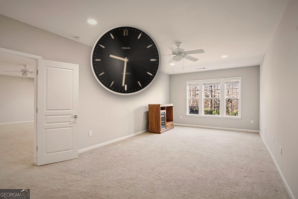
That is 9h31
